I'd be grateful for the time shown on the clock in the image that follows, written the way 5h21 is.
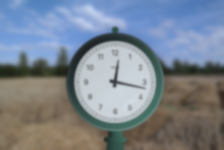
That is 12h17
